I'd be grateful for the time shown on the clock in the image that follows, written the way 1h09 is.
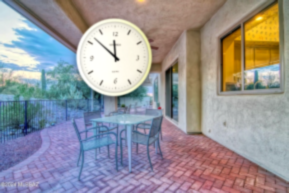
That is 11h52
